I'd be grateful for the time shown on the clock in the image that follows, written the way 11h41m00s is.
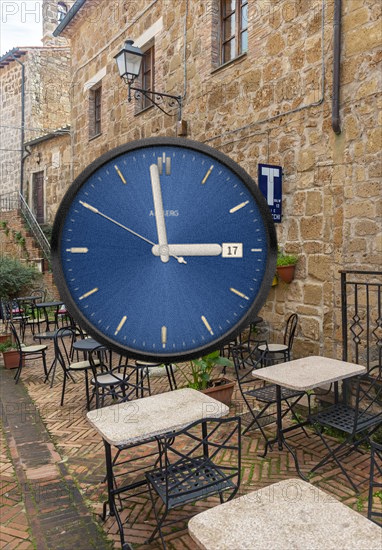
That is 2h58m50s
